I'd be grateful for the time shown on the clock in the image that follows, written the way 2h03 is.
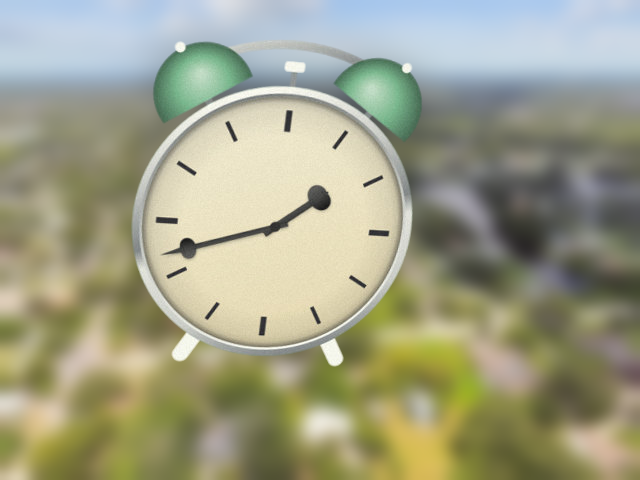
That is 1h42
